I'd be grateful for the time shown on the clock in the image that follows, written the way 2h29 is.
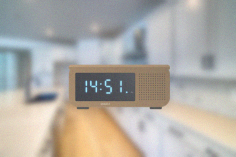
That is 14h51
